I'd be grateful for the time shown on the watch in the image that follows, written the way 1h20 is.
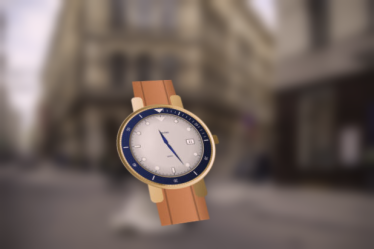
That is 11h26
